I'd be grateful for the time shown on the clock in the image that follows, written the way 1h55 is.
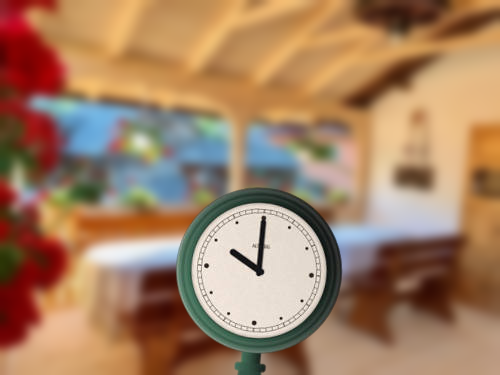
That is 10h00
